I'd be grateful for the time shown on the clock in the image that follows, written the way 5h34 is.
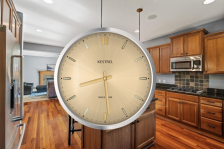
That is 8h29
